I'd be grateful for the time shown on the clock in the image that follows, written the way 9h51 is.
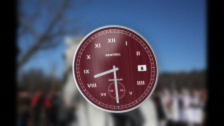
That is 8h30
